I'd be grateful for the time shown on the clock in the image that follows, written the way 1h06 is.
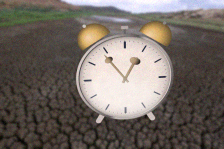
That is 12h54
